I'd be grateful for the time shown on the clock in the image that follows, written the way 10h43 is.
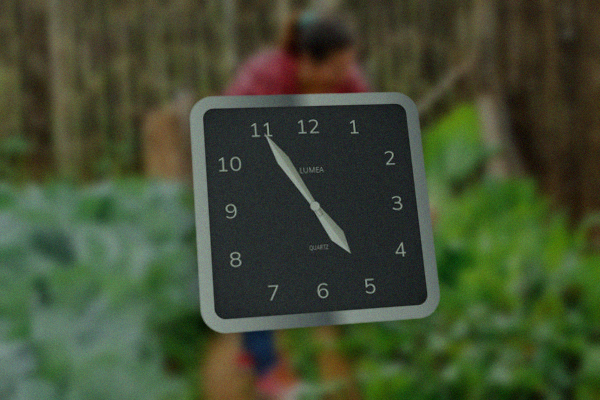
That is 4h55
